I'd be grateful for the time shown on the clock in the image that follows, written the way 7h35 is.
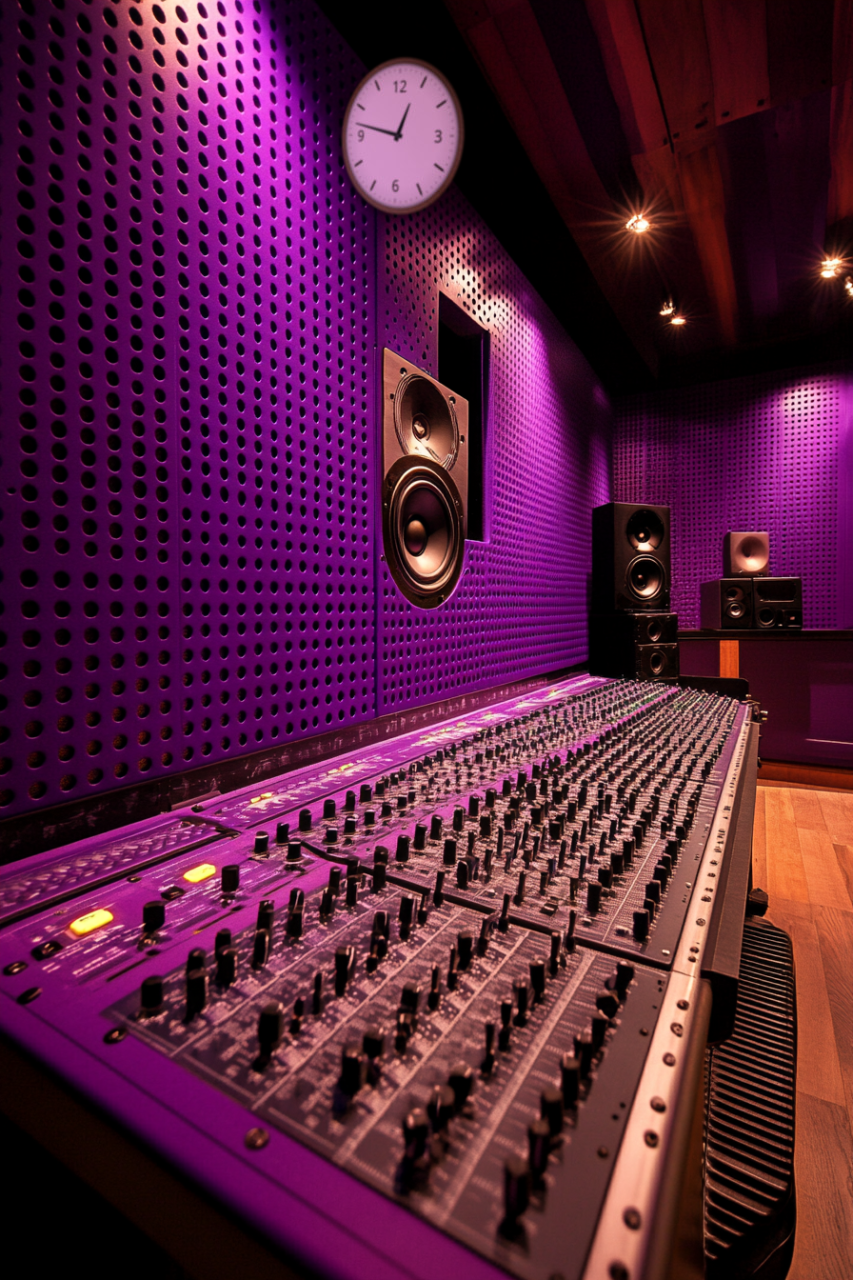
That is 12h47
